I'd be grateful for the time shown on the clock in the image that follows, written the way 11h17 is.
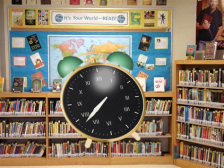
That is 7h38
